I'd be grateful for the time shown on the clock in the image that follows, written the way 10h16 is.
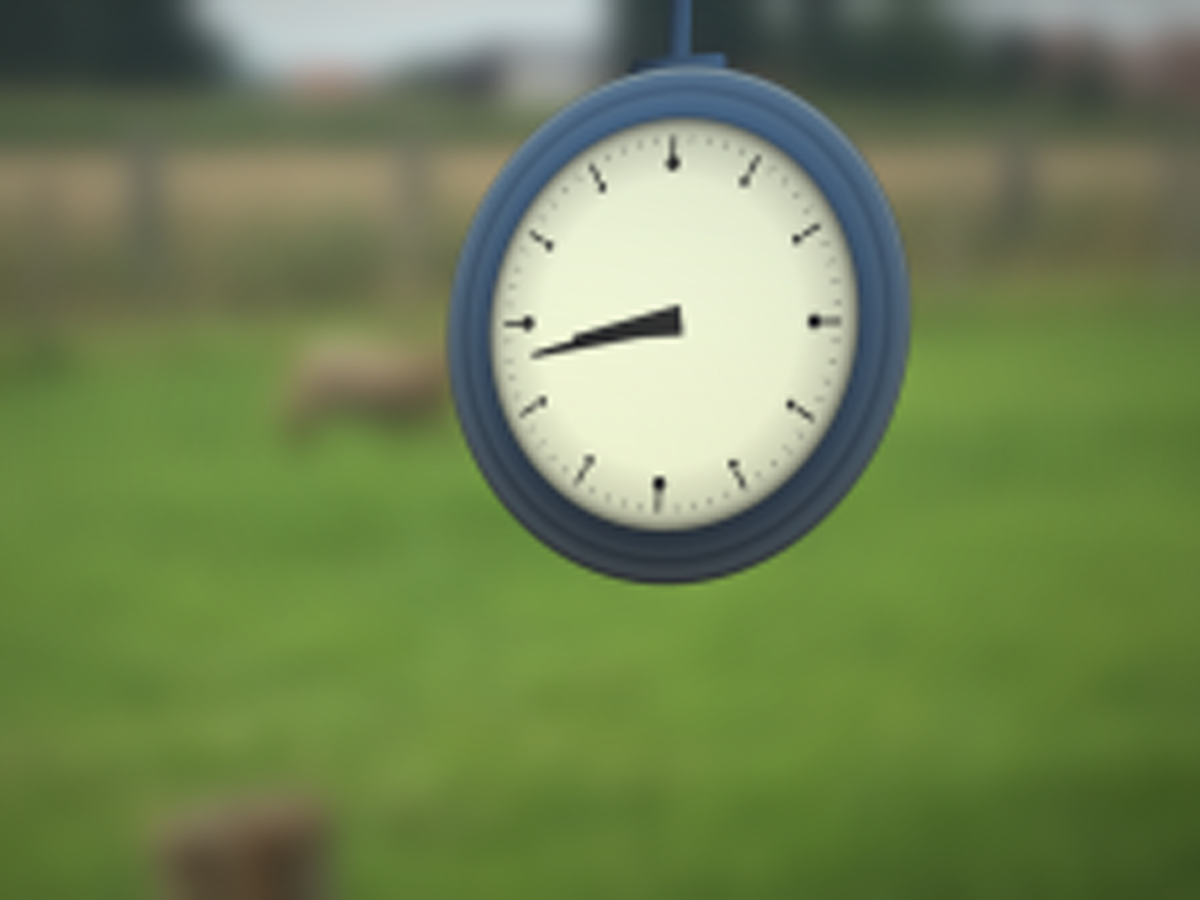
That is 8h43
